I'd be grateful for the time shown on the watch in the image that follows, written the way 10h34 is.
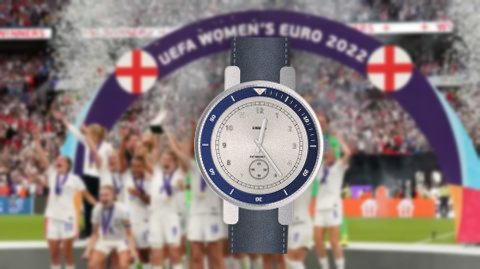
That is 12h24
